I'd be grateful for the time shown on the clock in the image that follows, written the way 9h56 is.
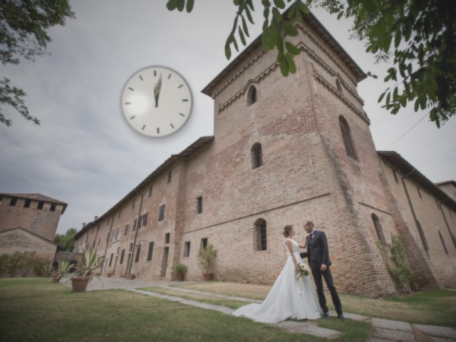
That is 12h02
